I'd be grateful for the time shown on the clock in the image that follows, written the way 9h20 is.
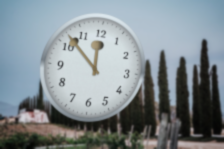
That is 11h52
